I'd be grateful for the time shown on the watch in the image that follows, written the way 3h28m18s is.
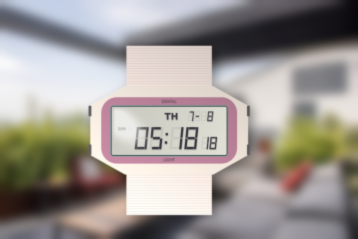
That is 5h18m18s
